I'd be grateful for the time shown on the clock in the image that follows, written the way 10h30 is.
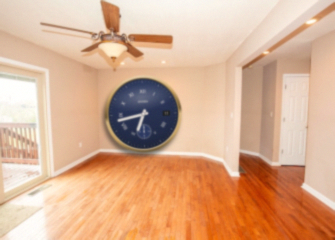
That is 6h43
